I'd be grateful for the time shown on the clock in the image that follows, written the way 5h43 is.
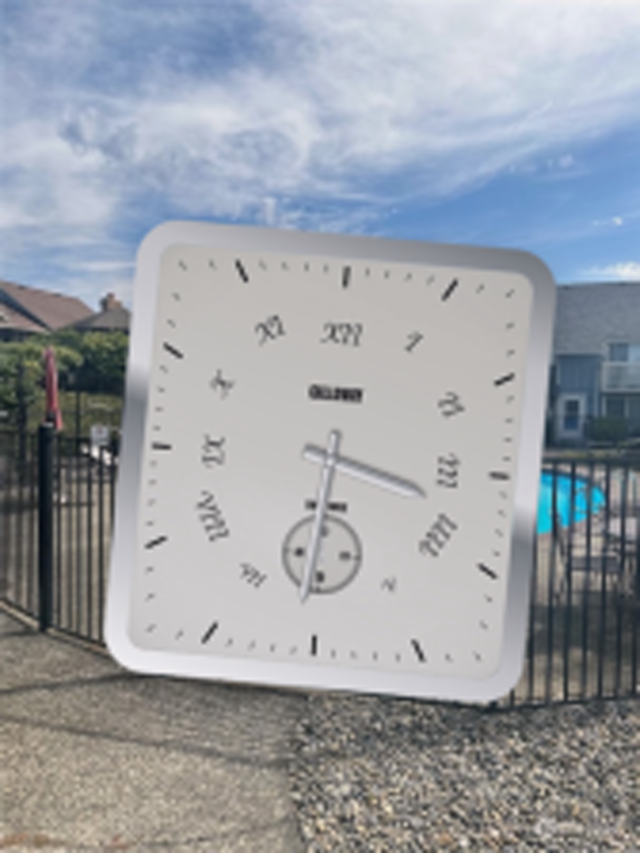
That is 3h31
